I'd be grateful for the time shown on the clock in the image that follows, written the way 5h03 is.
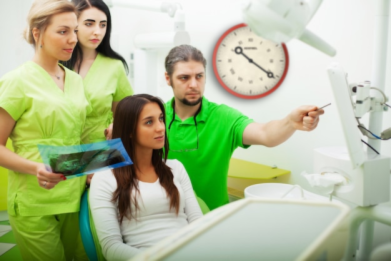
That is 10h21
